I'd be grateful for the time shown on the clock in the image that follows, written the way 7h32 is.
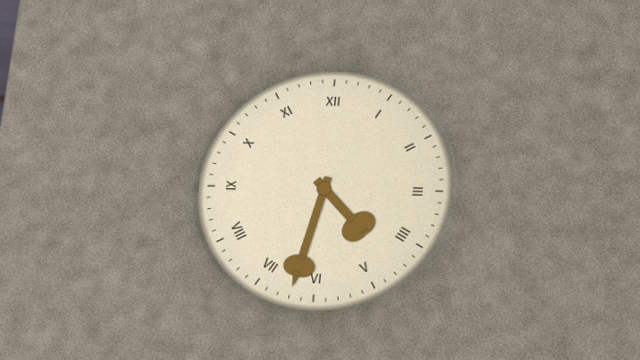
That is 4h32
